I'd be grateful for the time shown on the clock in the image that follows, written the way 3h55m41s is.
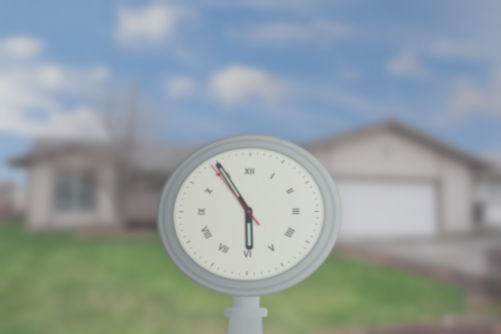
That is 5h54m54s
